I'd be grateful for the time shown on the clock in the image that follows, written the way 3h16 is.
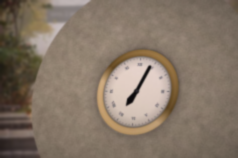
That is 7h04
